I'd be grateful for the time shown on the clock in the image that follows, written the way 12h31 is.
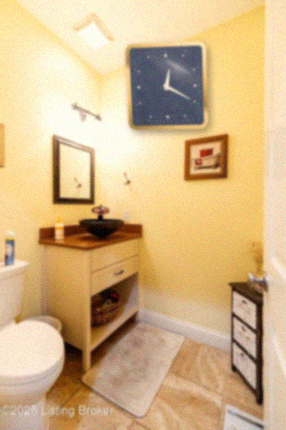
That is 12h20
